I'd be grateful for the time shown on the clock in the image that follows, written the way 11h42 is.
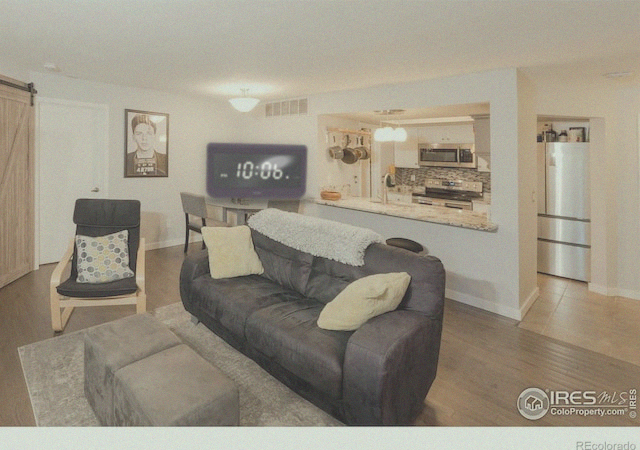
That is 10h06
